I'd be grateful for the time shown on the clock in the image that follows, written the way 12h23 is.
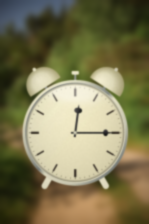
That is 12h15
